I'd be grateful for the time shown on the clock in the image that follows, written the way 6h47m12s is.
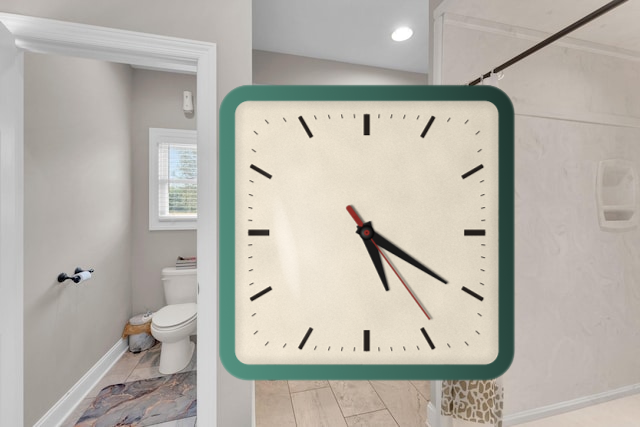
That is 5h20m24s
